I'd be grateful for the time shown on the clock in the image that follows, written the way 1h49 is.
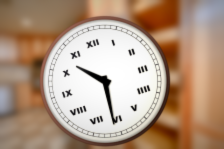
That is 10h31
